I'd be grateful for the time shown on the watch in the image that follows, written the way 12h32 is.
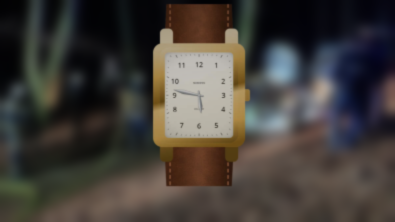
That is 5h47
